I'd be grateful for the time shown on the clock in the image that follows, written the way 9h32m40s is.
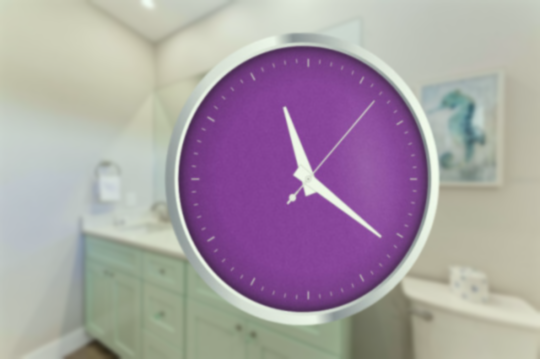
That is 11h21m07s
